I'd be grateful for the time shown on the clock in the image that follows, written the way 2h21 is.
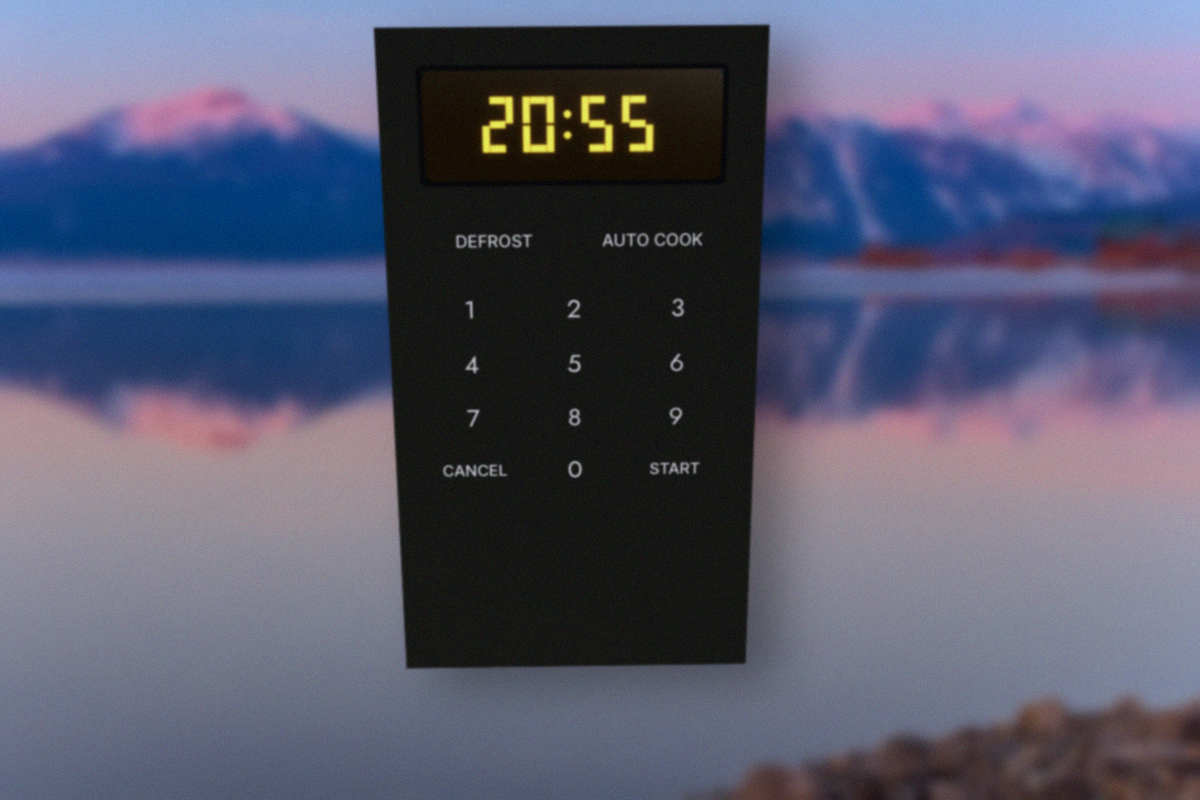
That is 20h55
